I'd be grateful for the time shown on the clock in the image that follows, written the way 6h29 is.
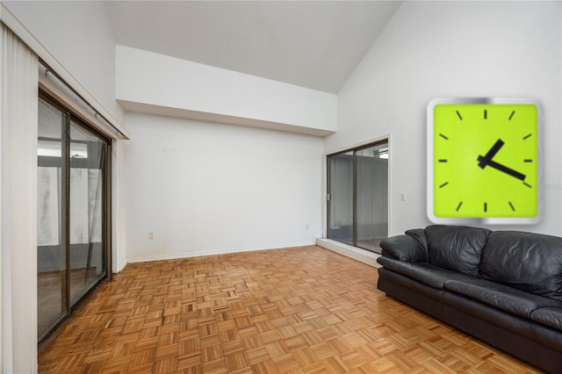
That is 1h19
